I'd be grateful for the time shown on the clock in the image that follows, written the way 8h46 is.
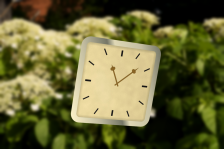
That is 11h08
